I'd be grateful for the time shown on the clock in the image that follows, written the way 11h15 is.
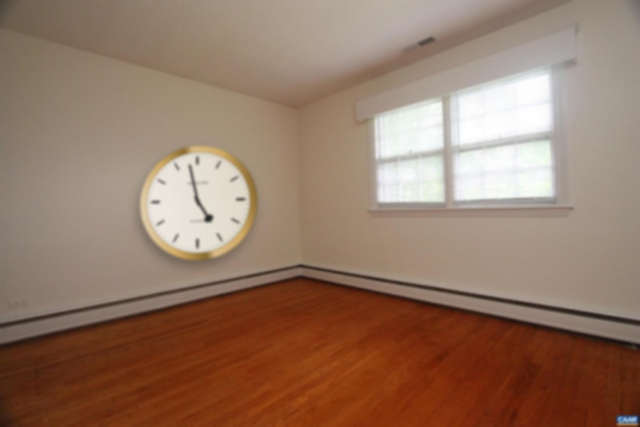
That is 4h58
